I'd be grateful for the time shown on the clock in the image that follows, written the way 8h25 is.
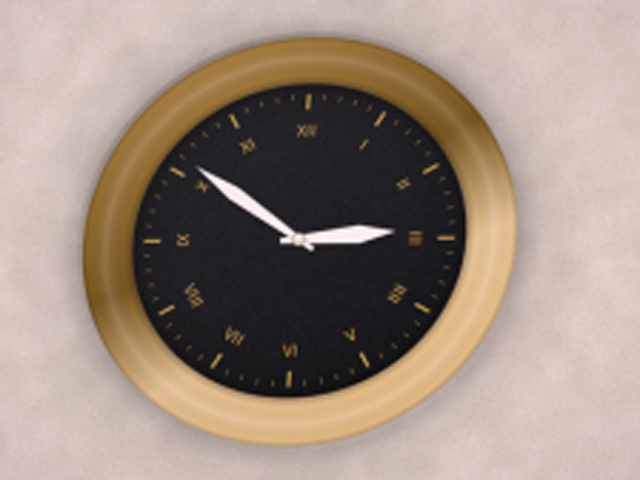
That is 2h51
